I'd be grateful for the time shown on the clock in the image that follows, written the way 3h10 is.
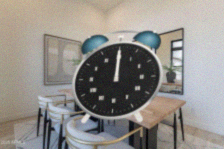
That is 12h00
